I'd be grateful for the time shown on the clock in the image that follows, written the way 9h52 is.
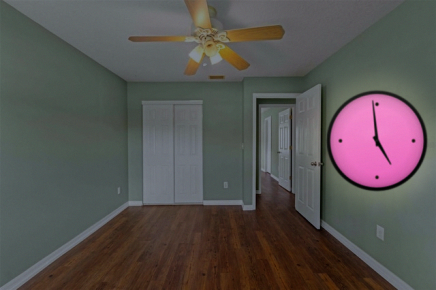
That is 4h59
